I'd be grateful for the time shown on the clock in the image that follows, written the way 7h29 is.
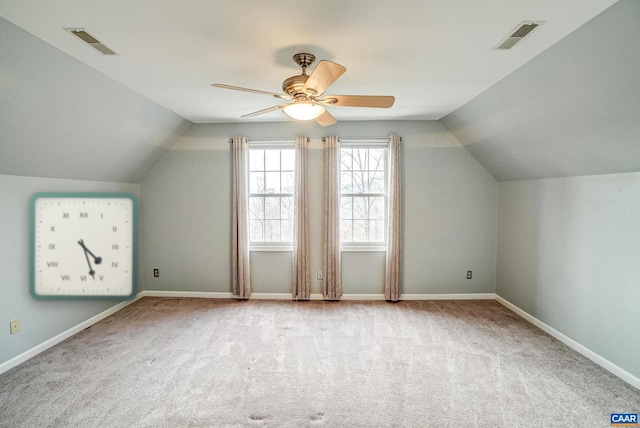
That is 4h27
